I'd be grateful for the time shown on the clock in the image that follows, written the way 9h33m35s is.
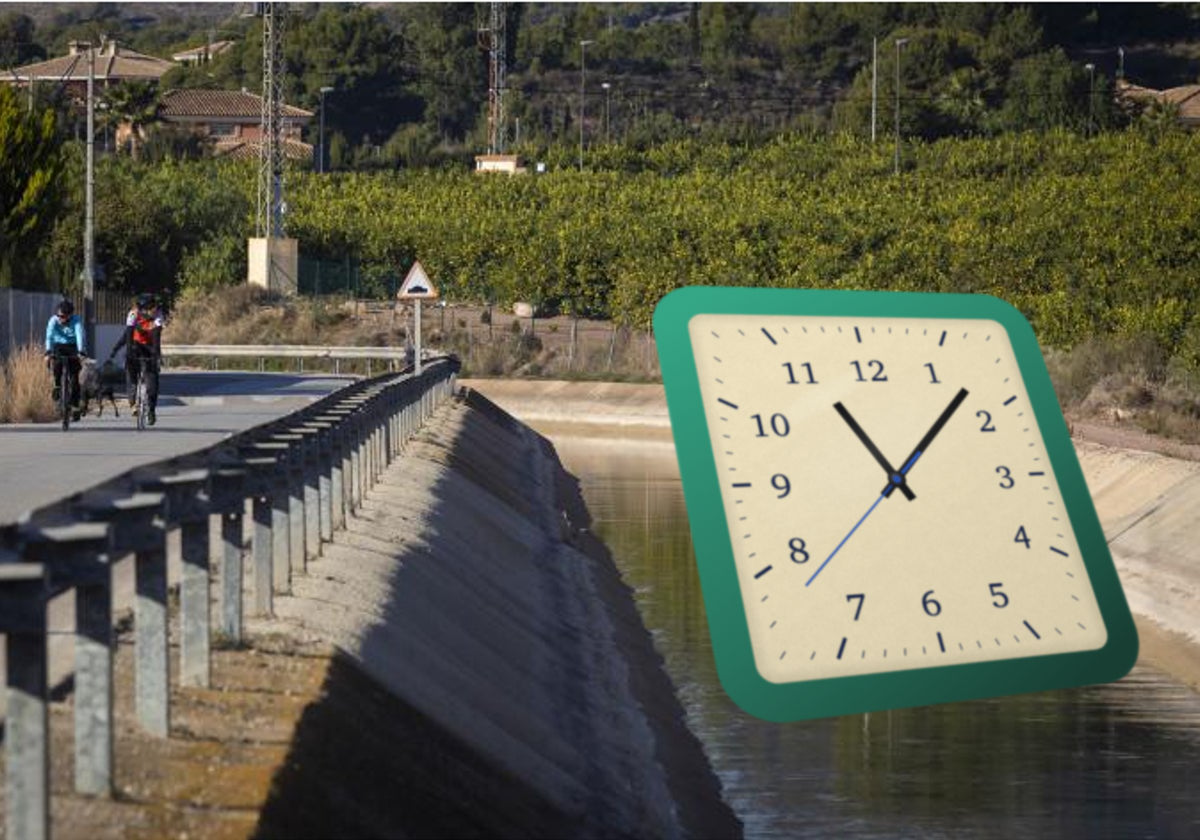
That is 11h07m38s
